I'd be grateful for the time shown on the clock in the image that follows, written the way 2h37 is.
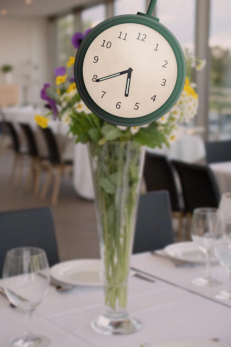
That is 5h39
